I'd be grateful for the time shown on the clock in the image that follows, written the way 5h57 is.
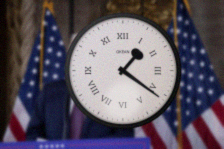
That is 1h21
